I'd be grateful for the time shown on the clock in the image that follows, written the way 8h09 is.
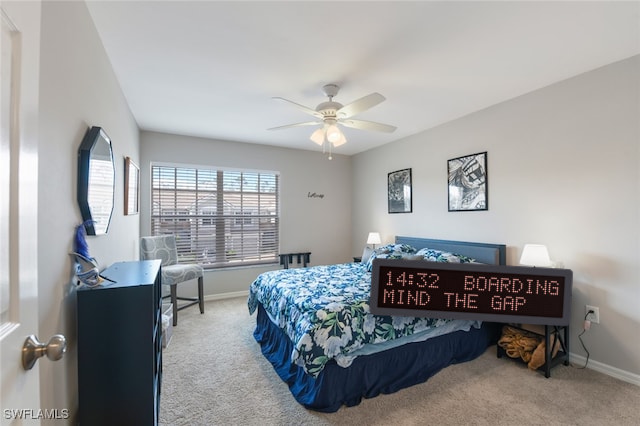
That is 14h32
